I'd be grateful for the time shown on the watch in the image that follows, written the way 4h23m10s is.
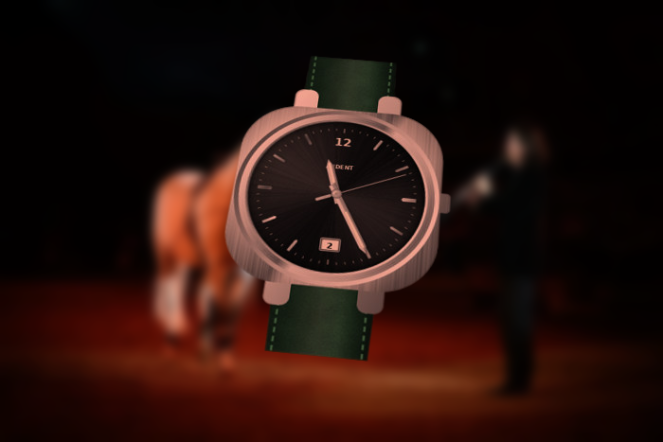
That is 11h25m11s
